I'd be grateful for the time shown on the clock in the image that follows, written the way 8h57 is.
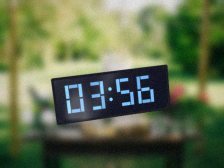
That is 3h56
